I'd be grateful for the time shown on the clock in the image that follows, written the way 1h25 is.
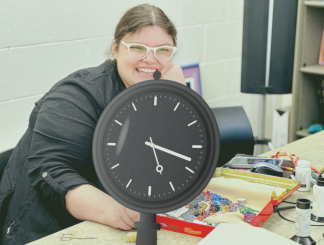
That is 5h18
